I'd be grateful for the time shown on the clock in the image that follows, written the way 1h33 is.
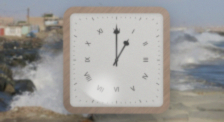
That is 1h00
